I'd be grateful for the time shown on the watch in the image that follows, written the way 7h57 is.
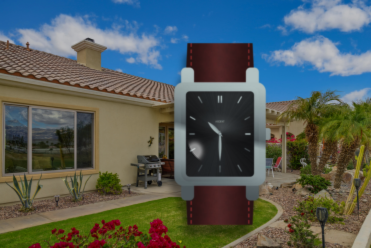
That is 10h30
